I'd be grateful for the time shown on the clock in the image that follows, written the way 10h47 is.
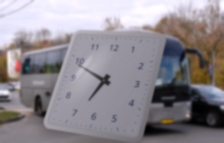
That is 6h49
